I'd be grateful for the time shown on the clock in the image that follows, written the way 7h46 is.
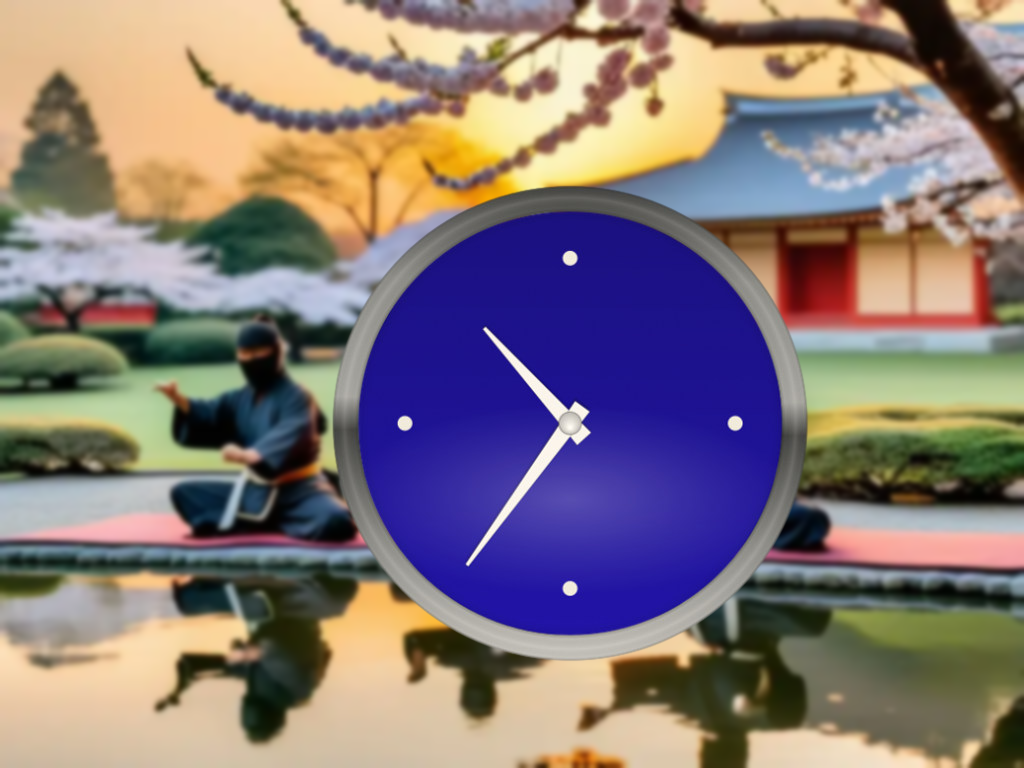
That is 10h36
